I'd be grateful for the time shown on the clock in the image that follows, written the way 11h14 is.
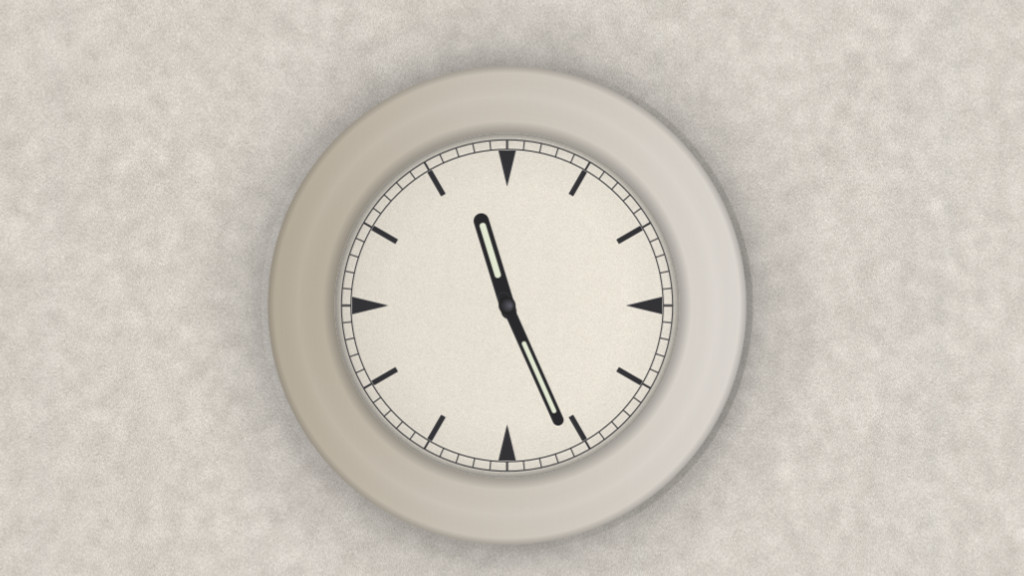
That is 11h26
